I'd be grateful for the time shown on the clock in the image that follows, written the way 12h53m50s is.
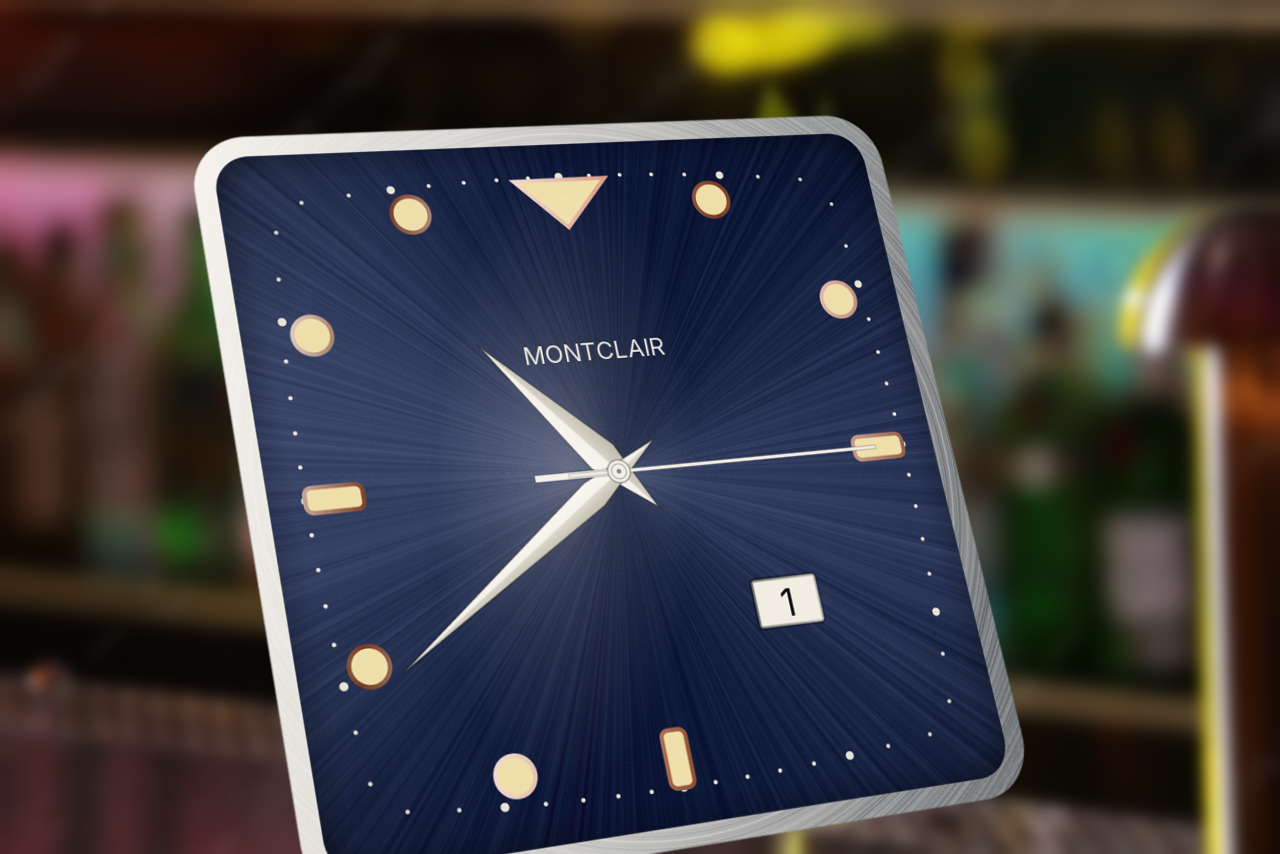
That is 10h39m15s
